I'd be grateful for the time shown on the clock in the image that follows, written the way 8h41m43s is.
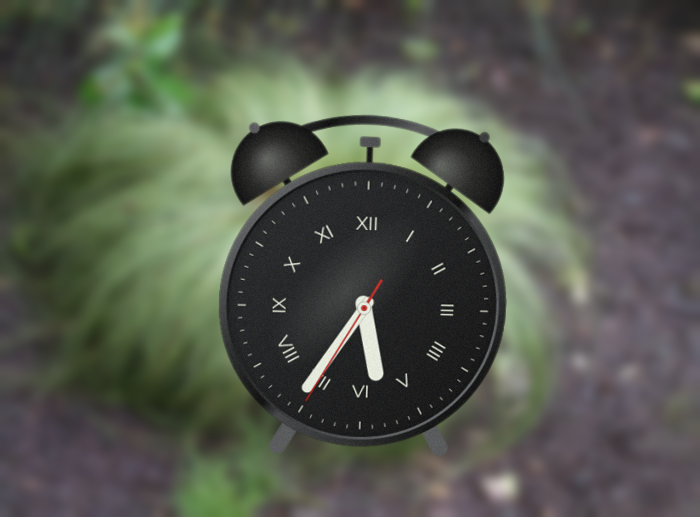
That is 5h35m35s
